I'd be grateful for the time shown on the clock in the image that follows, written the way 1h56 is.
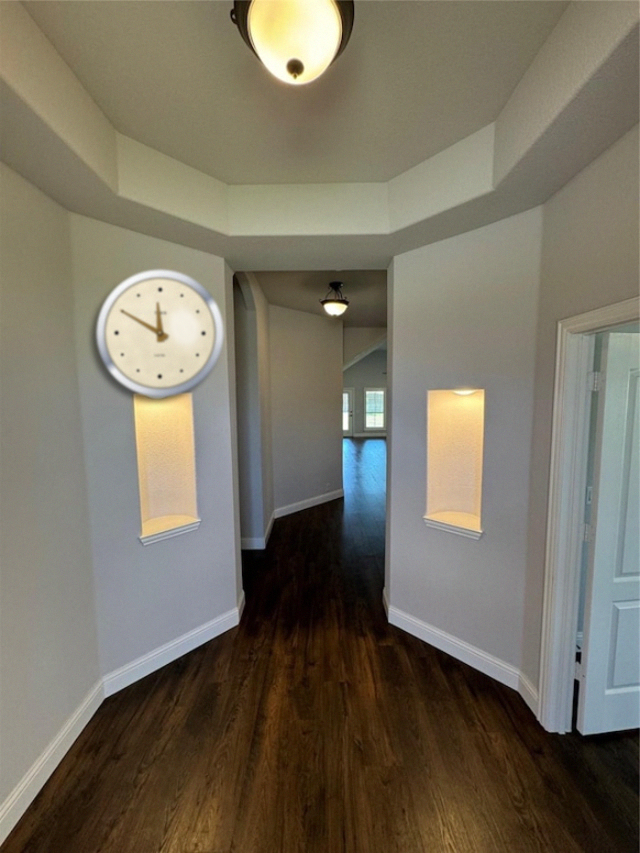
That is 11h50
